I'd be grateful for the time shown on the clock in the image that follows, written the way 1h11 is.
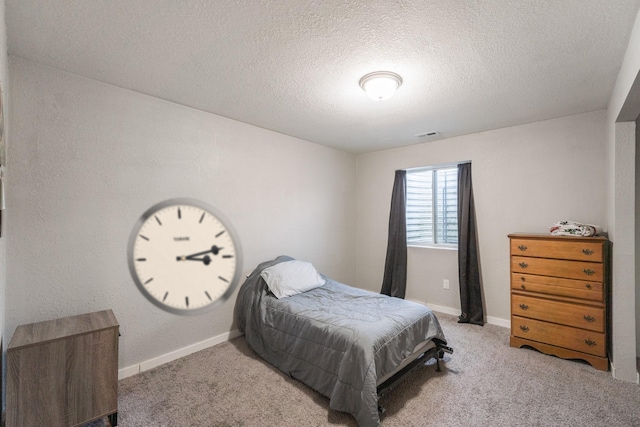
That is 3h13
